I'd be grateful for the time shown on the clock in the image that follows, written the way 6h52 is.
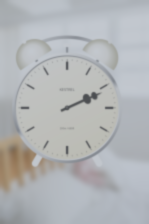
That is 2h11
